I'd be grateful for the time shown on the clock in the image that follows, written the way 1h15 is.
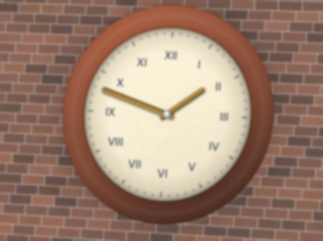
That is 1h48
